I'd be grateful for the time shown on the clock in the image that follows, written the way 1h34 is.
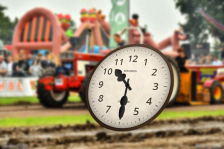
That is 10h30
